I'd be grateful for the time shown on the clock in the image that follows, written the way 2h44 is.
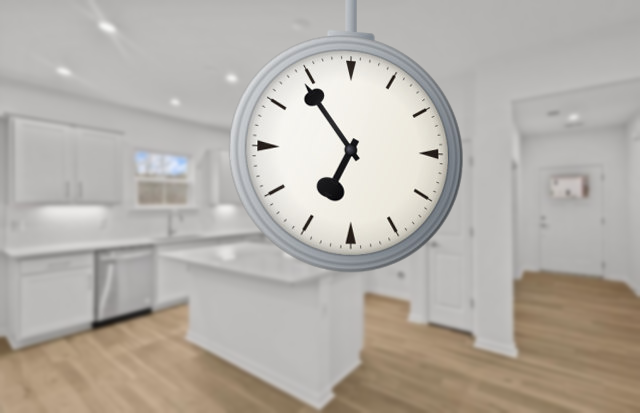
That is 6h54
